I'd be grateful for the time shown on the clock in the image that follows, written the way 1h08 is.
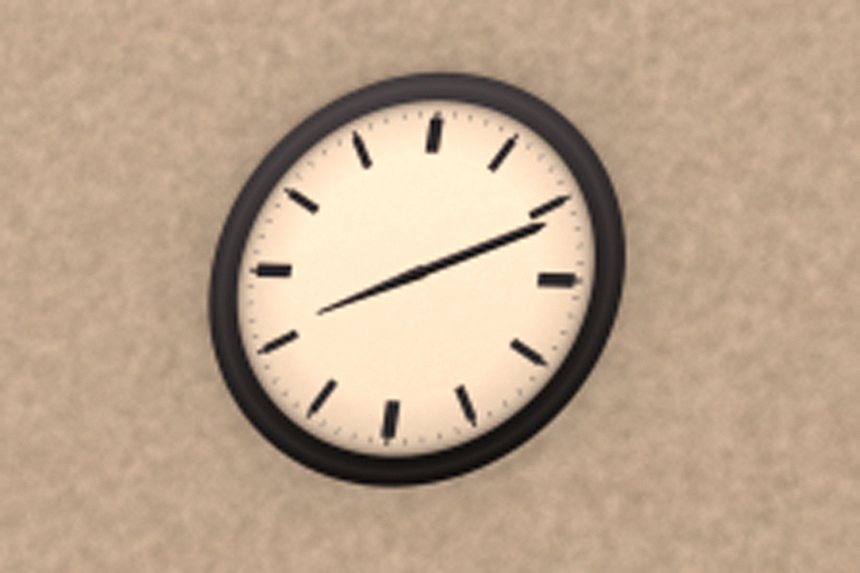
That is 8h11
